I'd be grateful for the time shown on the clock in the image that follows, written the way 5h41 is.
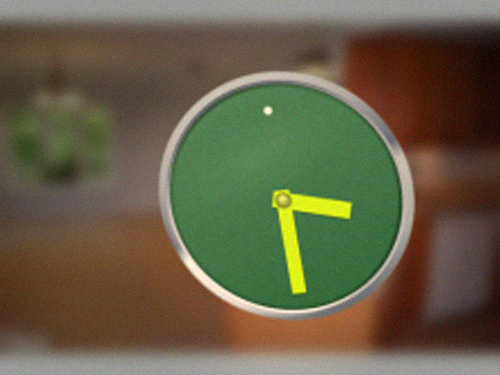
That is 3h30
